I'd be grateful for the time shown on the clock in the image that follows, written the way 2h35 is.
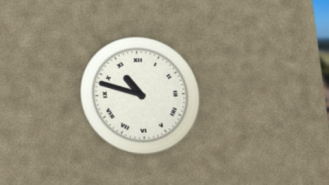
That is 10h48
